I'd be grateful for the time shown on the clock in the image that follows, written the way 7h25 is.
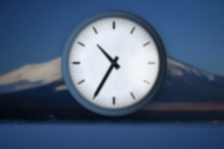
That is 10h35
